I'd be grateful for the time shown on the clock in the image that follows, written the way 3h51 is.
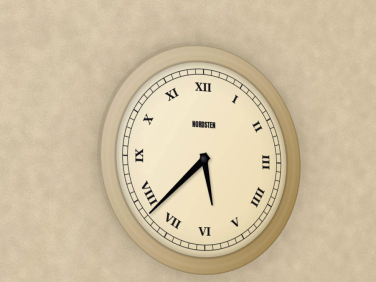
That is 5h38
